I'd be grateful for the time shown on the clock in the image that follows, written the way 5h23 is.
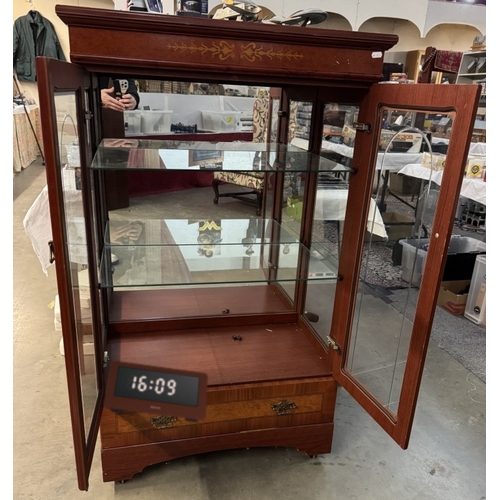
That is 16h09
